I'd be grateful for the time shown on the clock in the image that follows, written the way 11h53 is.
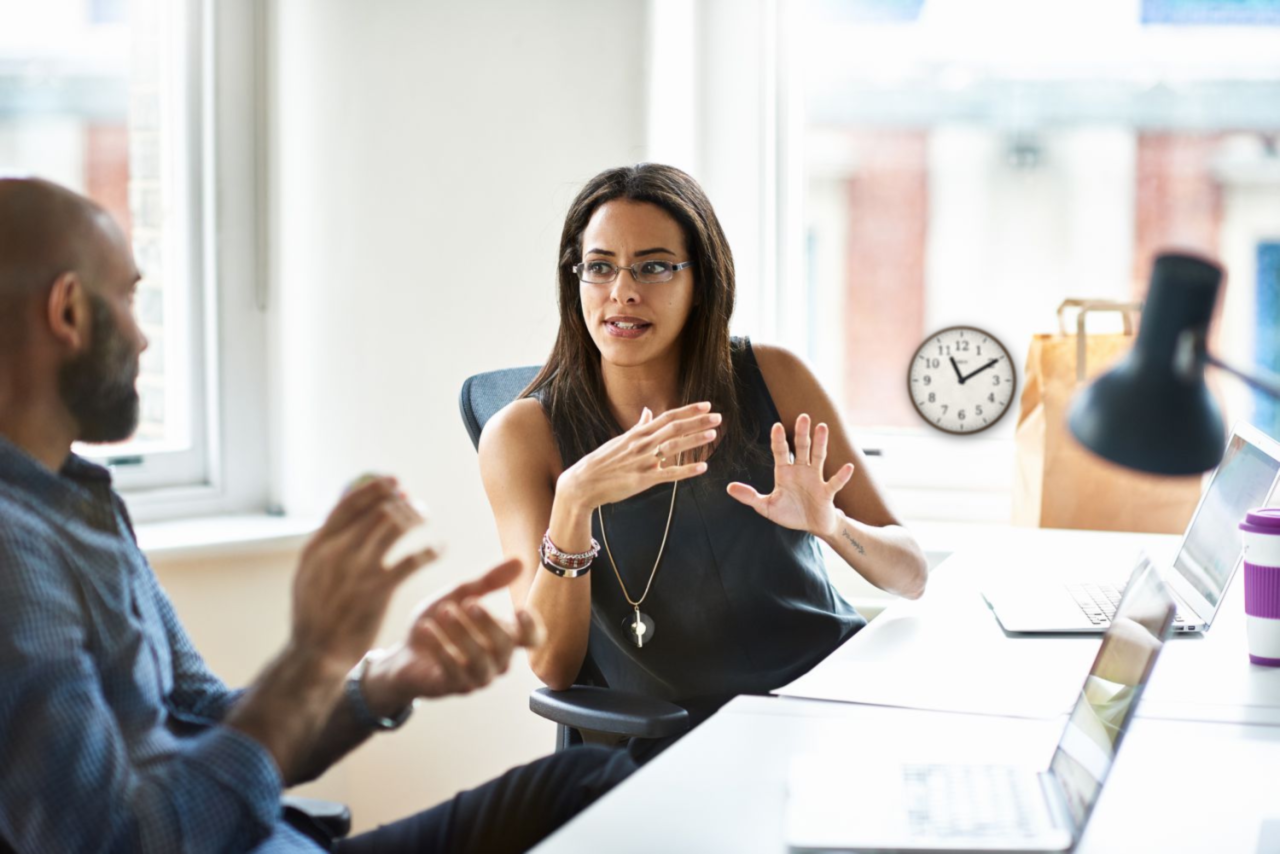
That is 11h10
